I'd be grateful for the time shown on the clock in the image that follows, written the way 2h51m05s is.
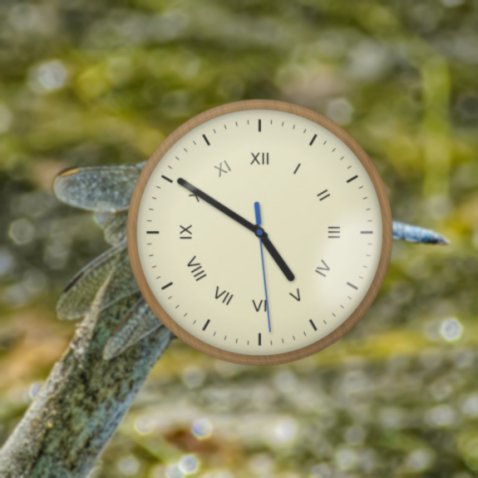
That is 4h50m29s
